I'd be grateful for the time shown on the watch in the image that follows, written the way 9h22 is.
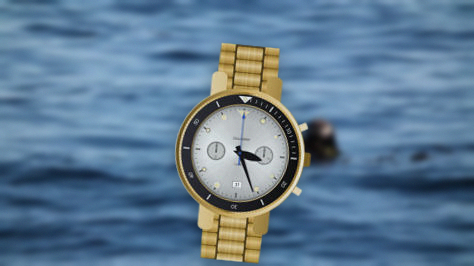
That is 3h26
